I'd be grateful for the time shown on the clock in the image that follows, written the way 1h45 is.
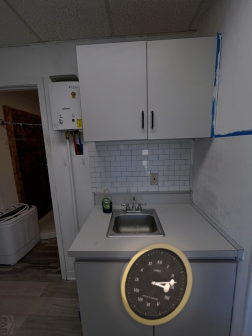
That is 3h13
